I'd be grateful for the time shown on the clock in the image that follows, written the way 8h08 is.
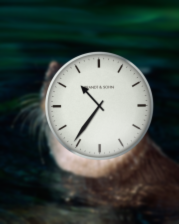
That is 10h36
